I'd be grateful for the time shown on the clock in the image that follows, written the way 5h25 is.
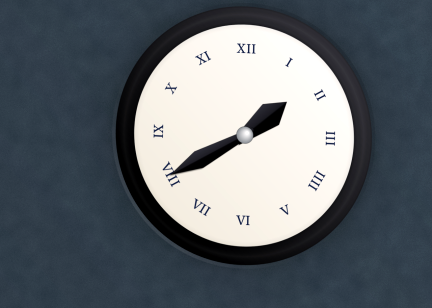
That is 1h40
